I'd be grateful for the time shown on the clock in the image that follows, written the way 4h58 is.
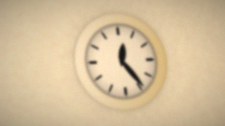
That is 12h24
